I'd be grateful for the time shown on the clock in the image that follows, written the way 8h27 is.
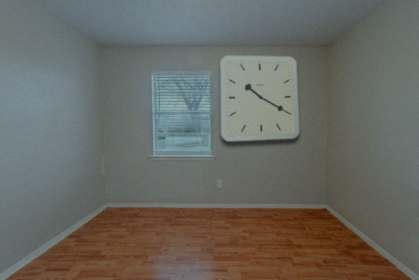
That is 10h20
